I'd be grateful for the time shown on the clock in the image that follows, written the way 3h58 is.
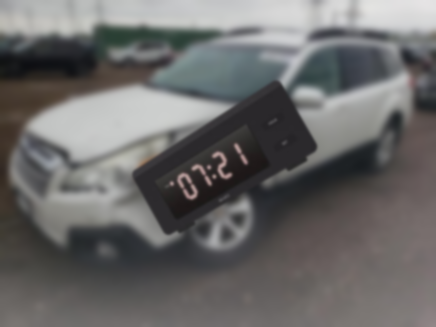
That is 7h21
